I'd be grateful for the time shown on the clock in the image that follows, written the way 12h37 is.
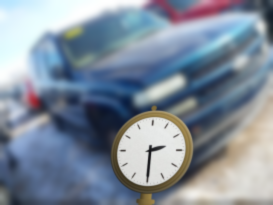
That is 2h30
